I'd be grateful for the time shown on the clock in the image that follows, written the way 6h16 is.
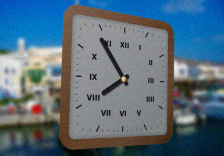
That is 7h54
